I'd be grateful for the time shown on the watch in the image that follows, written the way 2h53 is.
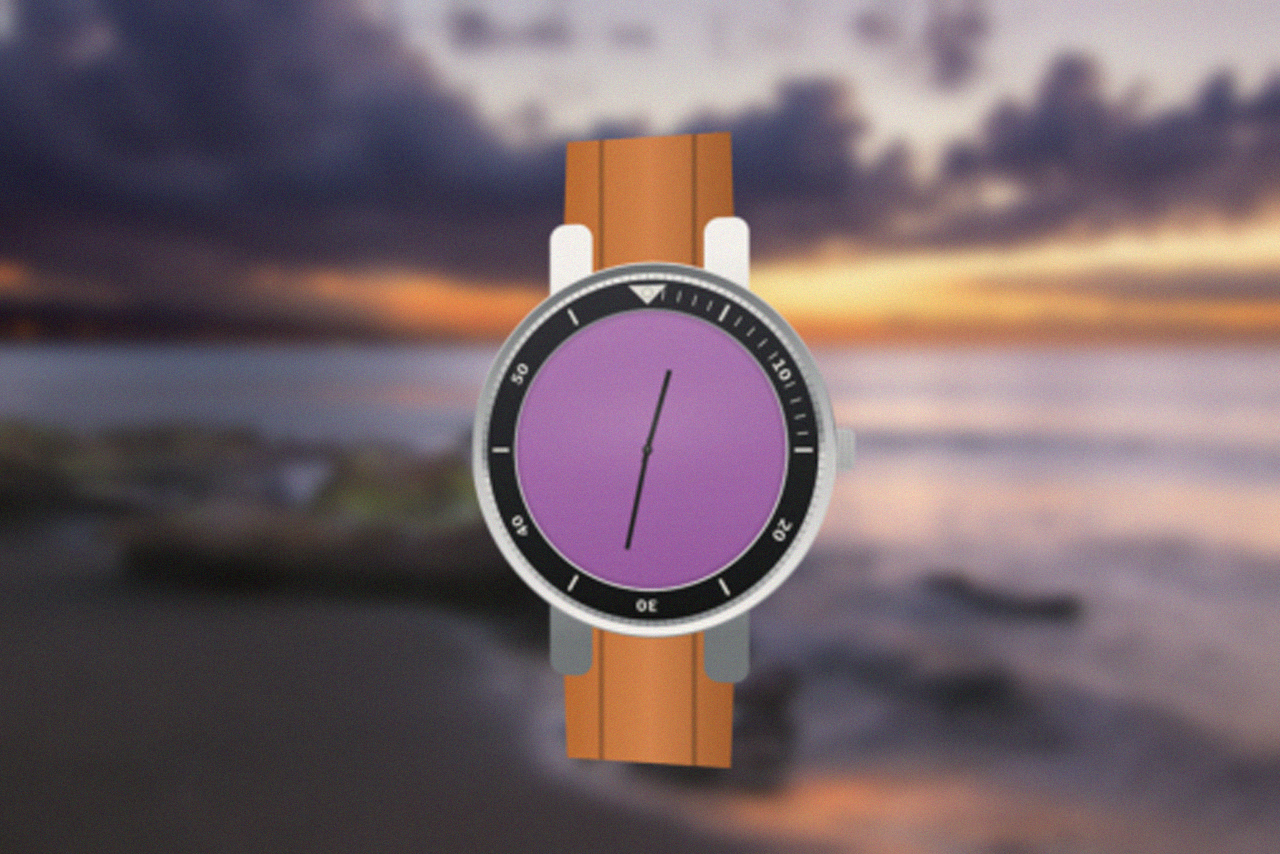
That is 12h32
